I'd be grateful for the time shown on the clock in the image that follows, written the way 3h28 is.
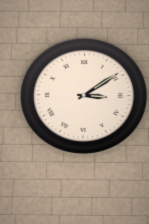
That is 3h09
